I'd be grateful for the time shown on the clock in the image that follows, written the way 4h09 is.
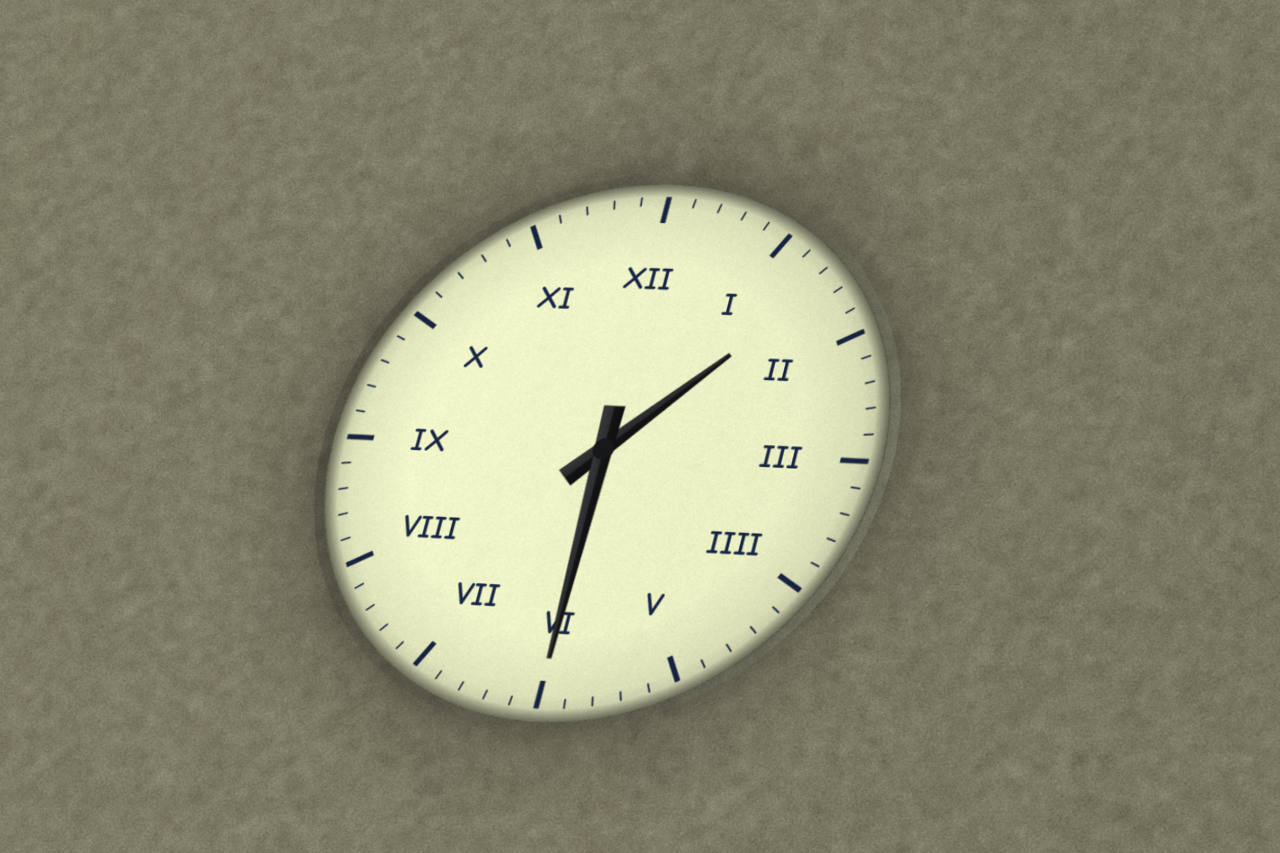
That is 1h30
